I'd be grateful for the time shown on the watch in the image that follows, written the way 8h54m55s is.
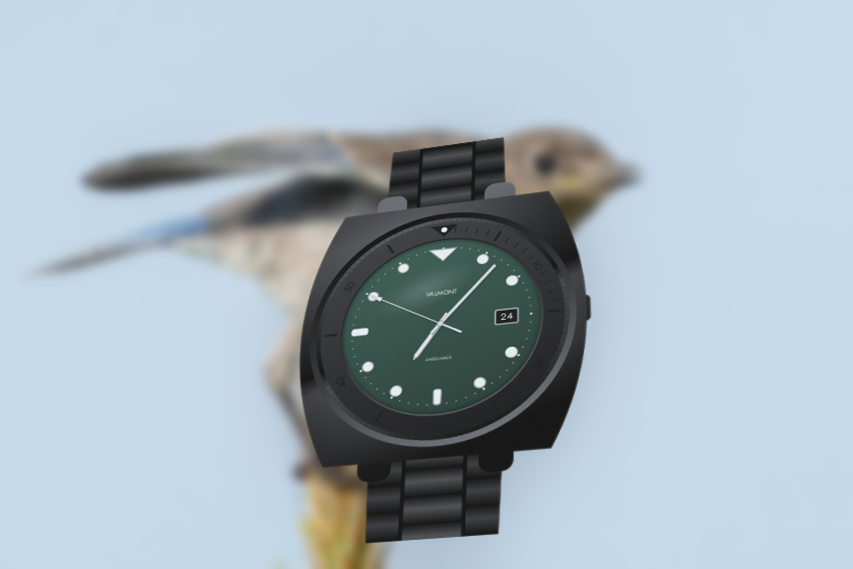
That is 7h06m50s
